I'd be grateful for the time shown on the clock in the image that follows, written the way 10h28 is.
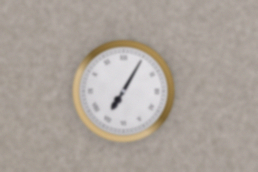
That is 7h05
